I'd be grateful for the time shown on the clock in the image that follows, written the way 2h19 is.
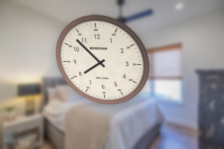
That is 7h53
